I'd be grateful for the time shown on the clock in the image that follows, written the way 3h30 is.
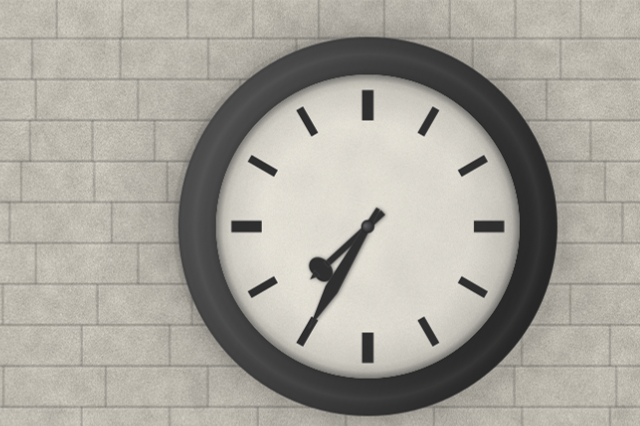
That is 7h35
